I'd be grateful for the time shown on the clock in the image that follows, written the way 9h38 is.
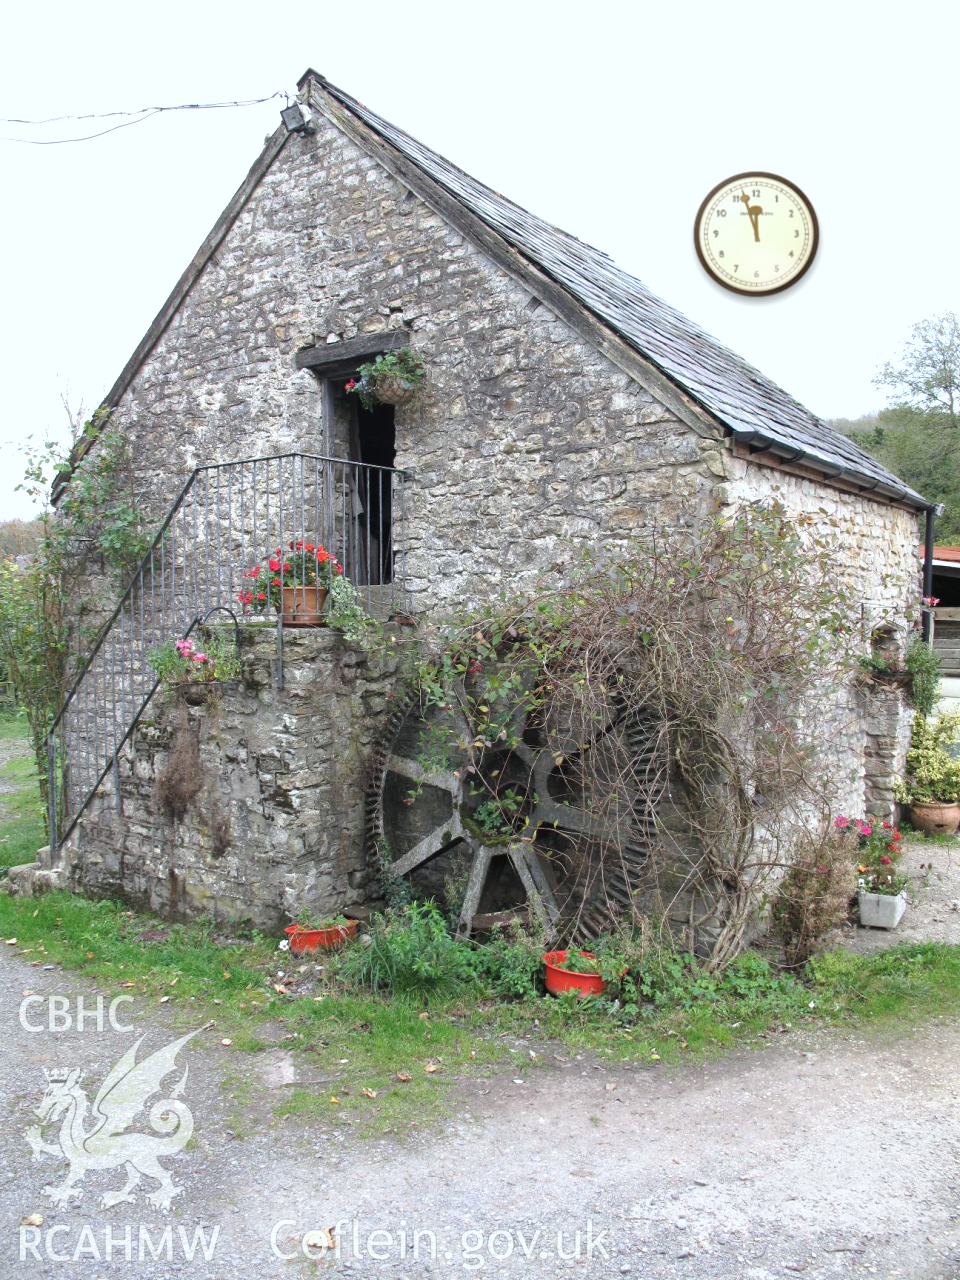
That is 11h57
